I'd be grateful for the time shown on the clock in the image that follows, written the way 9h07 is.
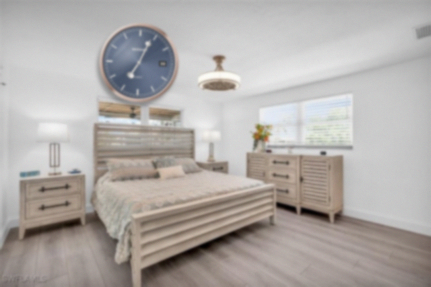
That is 7h04
